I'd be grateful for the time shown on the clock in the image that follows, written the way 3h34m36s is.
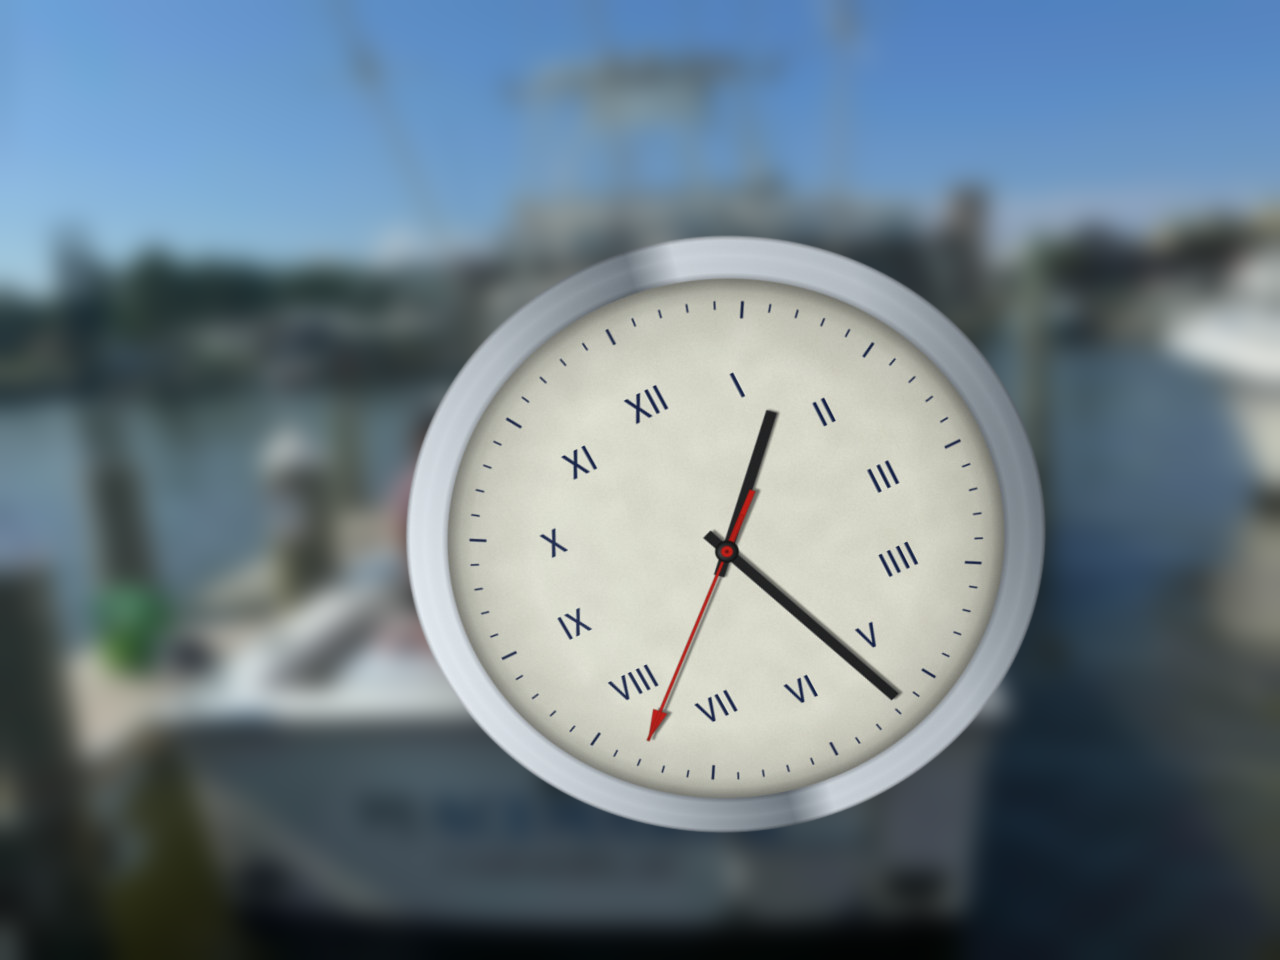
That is 1h26m38s
